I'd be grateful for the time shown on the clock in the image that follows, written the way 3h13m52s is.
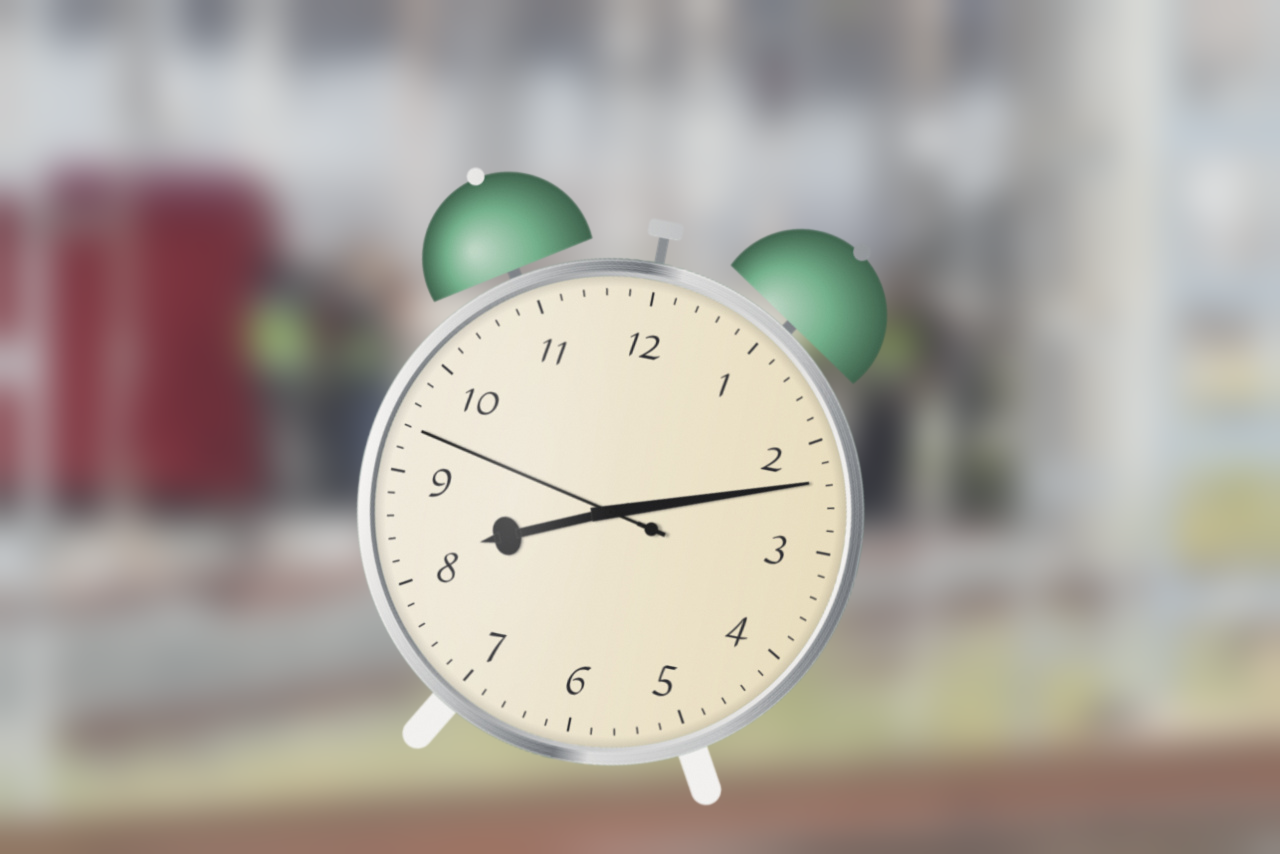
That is 8h11m47s
